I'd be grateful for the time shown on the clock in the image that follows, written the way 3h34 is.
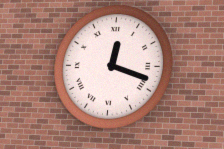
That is 12h18
